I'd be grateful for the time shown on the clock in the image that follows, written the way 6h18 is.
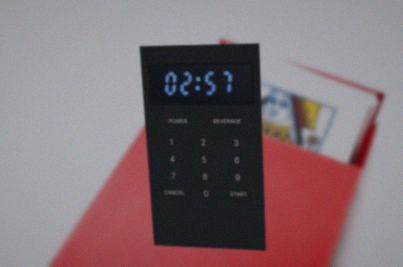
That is 2h57
